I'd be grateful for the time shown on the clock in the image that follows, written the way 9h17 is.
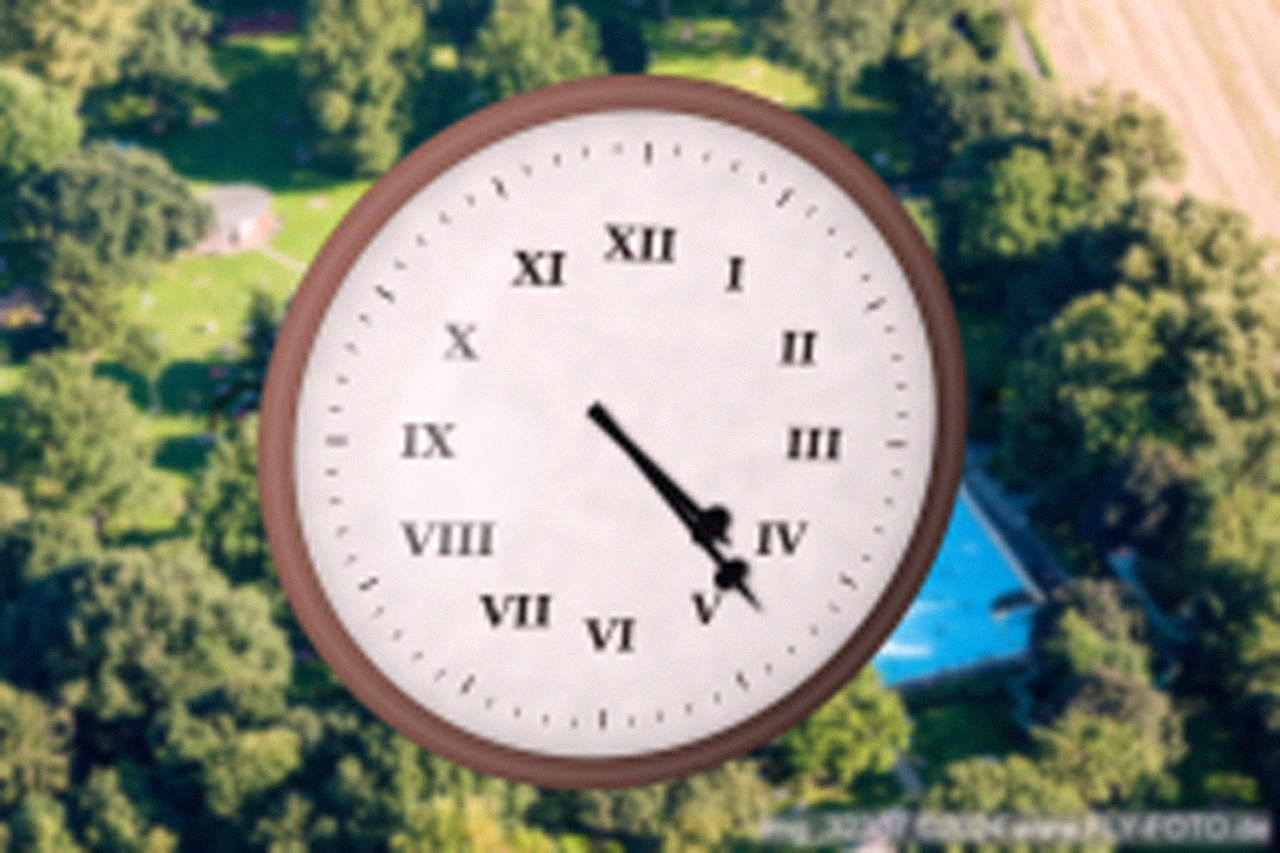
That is 4h23
